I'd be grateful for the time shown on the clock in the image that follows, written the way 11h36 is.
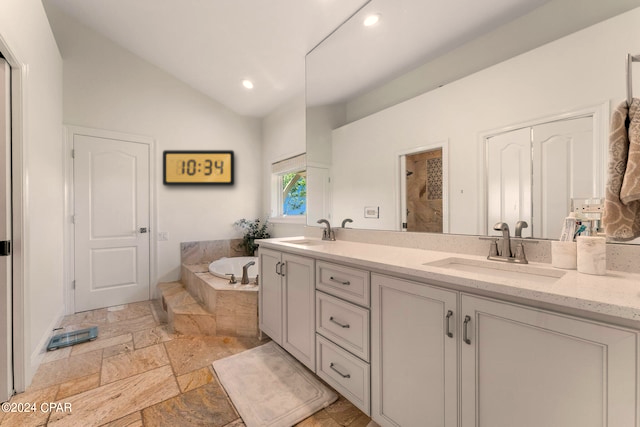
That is 10h34
